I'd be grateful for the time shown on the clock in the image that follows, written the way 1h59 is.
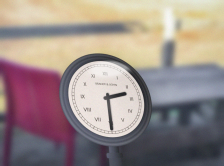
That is 2h30
